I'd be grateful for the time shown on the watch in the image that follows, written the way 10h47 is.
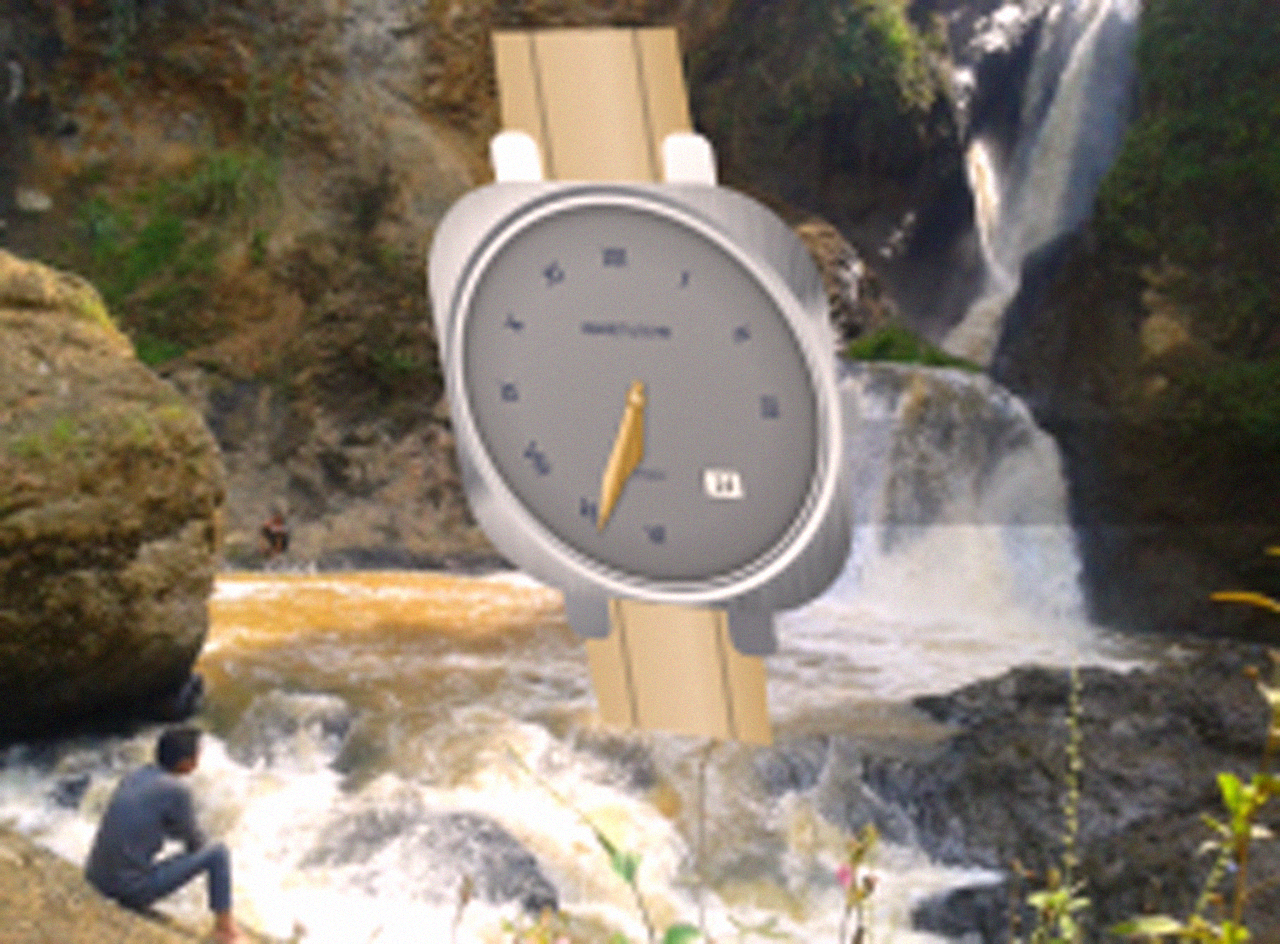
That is 6h34
